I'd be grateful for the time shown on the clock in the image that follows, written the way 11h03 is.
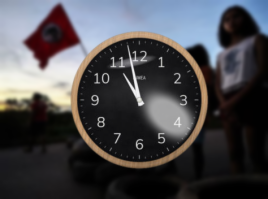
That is 10h58
